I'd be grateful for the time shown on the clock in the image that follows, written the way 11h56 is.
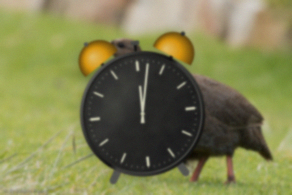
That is 12h02
